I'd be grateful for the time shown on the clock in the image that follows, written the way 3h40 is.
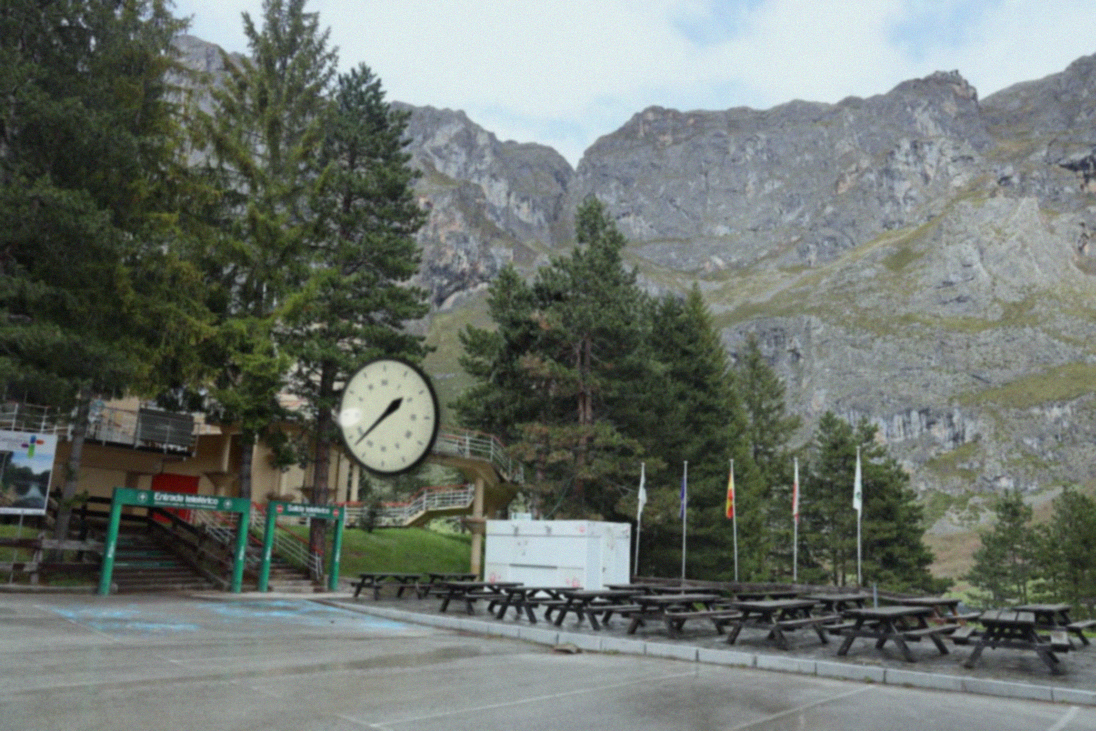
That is 1h38
